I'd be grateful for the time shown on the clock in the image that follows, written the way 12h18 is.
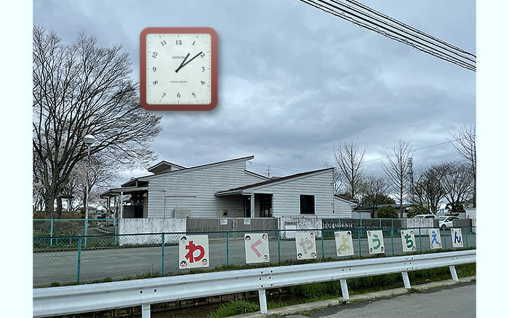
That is 1h09
